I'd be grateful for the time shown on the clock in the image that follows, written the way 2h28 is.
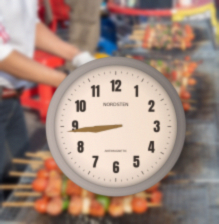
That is 8h44
